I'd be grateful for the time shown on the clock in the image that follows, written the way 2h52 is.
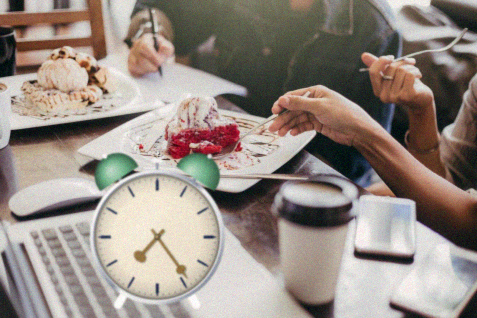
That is 7h24
